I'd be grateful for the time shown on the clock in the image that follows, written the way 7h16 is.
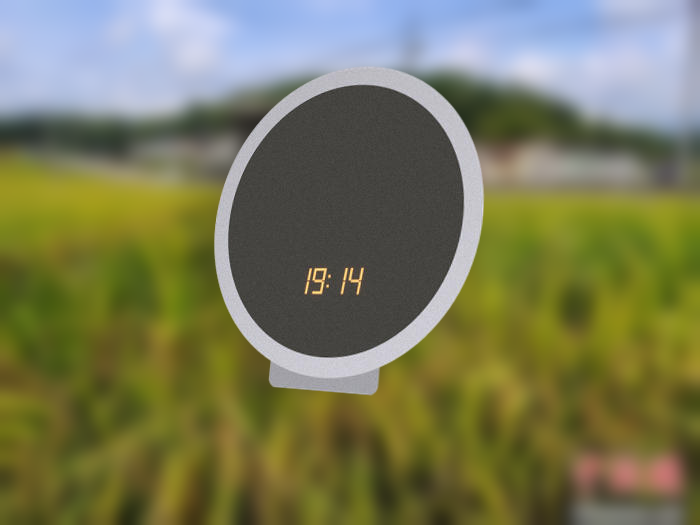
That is 19h14
